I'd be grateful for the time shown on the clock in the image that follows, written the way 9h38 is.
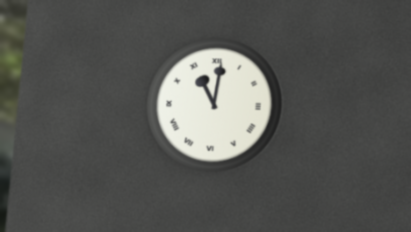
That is 11h01
